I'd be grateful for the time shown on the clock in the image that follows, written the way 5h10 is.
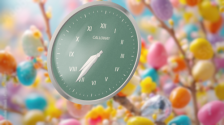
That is 7h36
